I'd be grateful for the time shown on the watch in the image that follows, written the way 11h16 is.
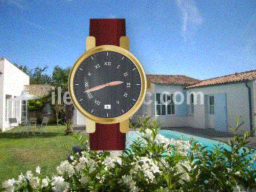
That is 2h42
